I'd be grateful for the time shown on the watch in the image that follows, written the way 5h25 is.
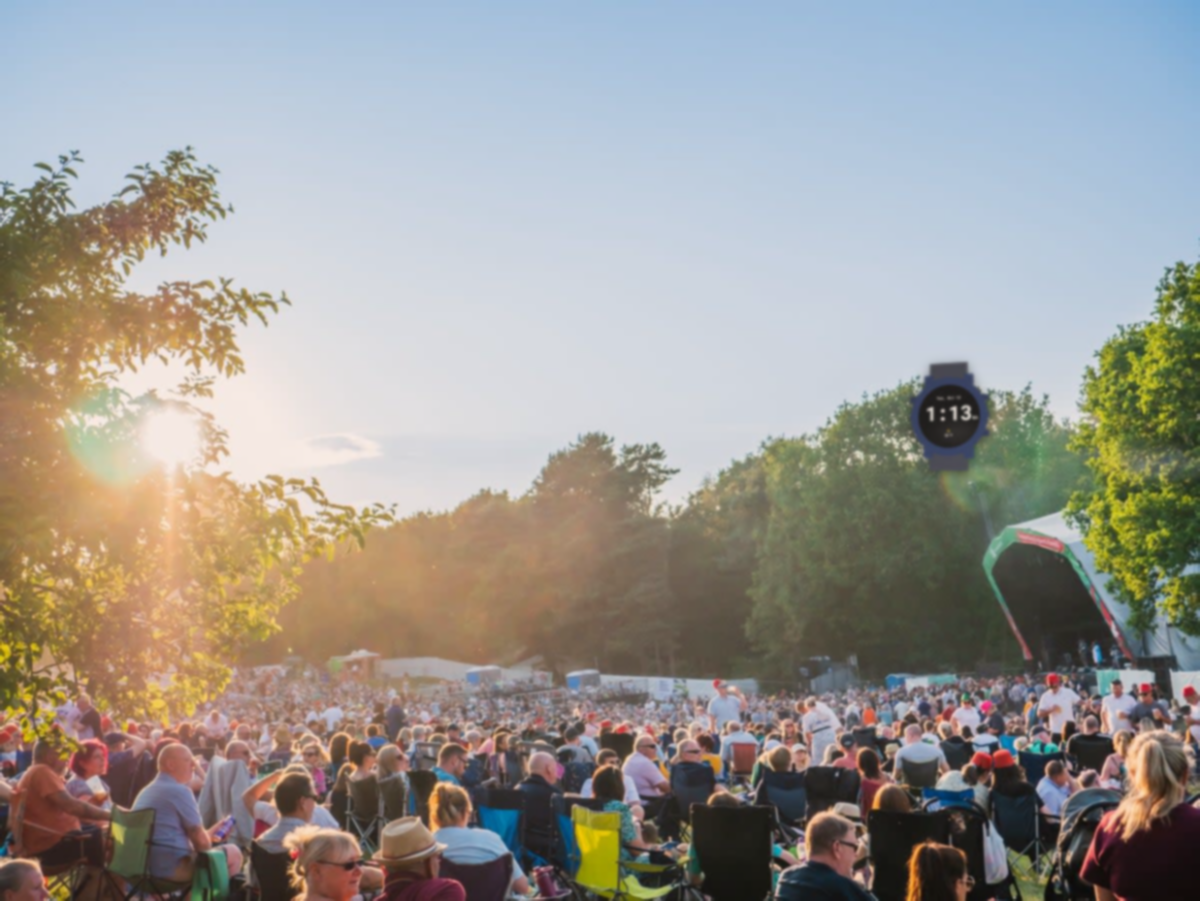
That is 1h13
